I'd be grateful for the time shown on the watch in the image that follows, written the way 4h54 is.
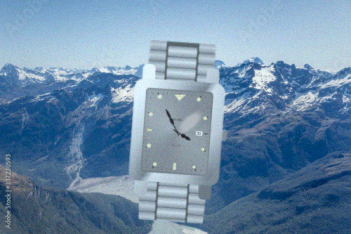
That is 3h55
